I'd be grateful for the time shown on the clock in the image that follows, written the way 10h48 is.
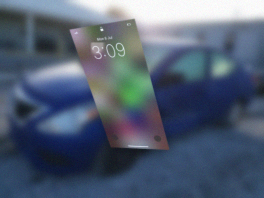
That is 3h09
